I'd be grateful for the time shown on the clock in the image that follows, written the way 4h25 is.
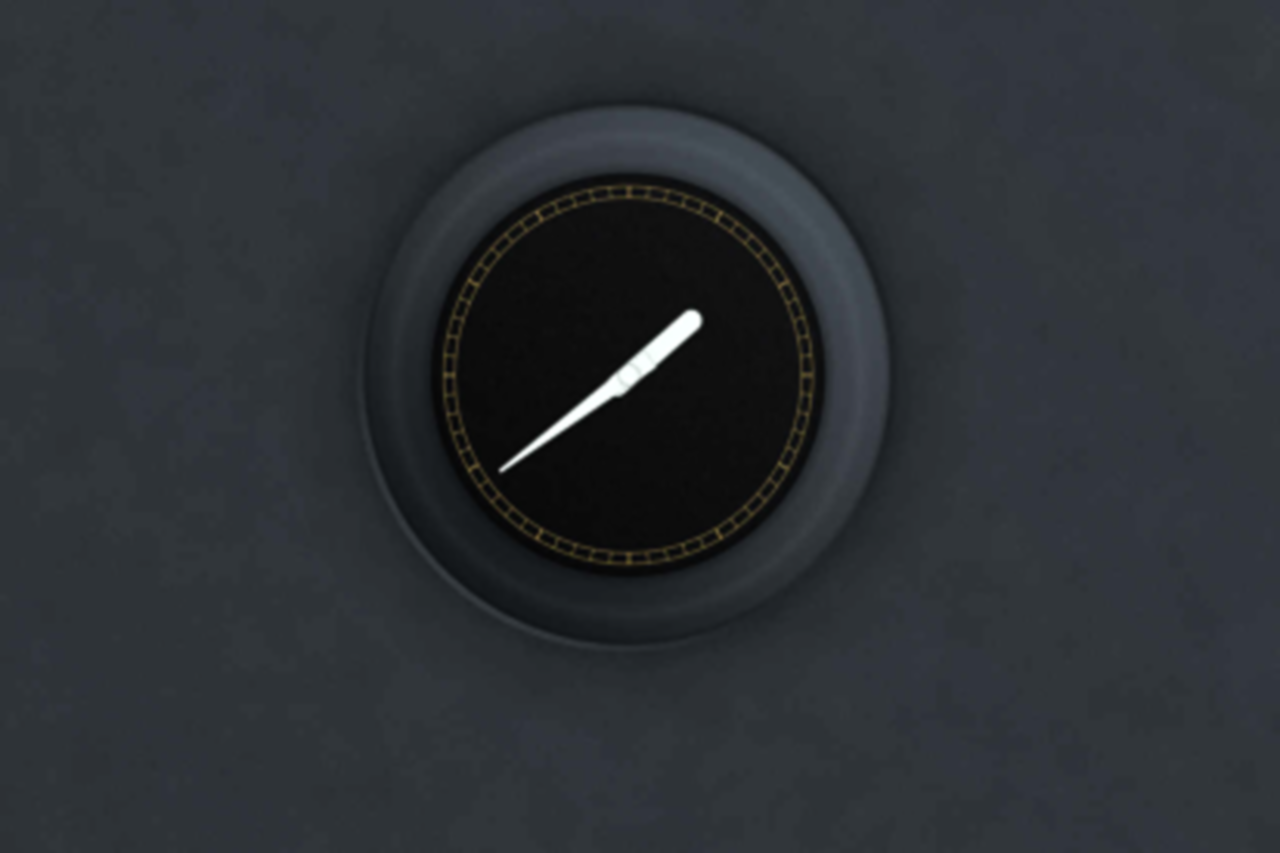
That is 1h39
